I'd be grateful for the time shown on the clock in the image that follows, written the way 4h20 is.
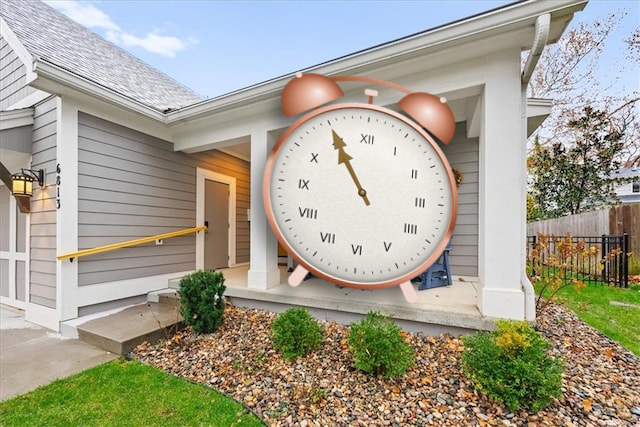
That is 10h55
